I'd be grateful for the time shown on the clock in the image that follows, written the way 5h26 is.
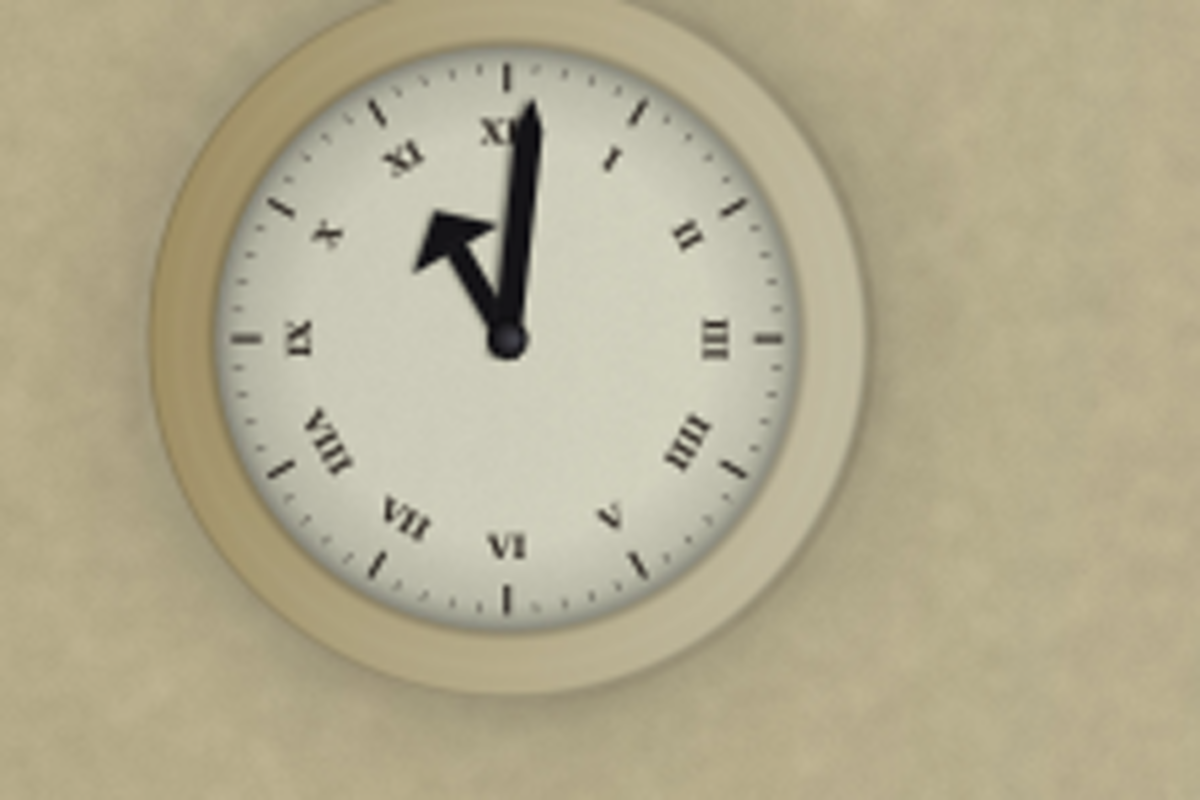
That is 11h01
